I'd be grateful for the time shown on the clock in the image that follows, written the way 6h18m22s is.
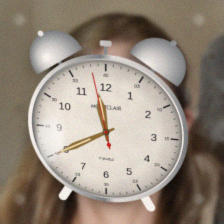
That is 11h39m58s
